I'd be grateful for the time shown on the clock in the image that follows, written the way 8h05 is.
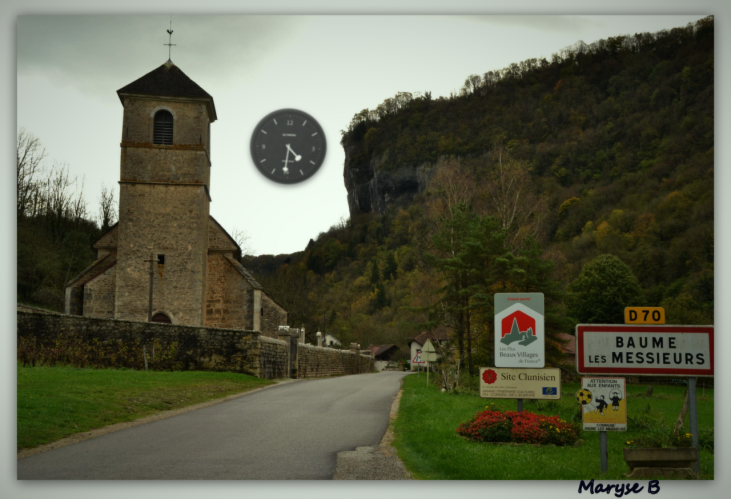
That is 4h31
